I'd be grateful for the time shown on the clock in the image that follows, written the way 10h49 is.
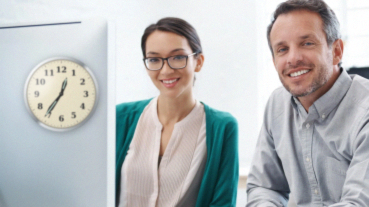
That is 12h36
